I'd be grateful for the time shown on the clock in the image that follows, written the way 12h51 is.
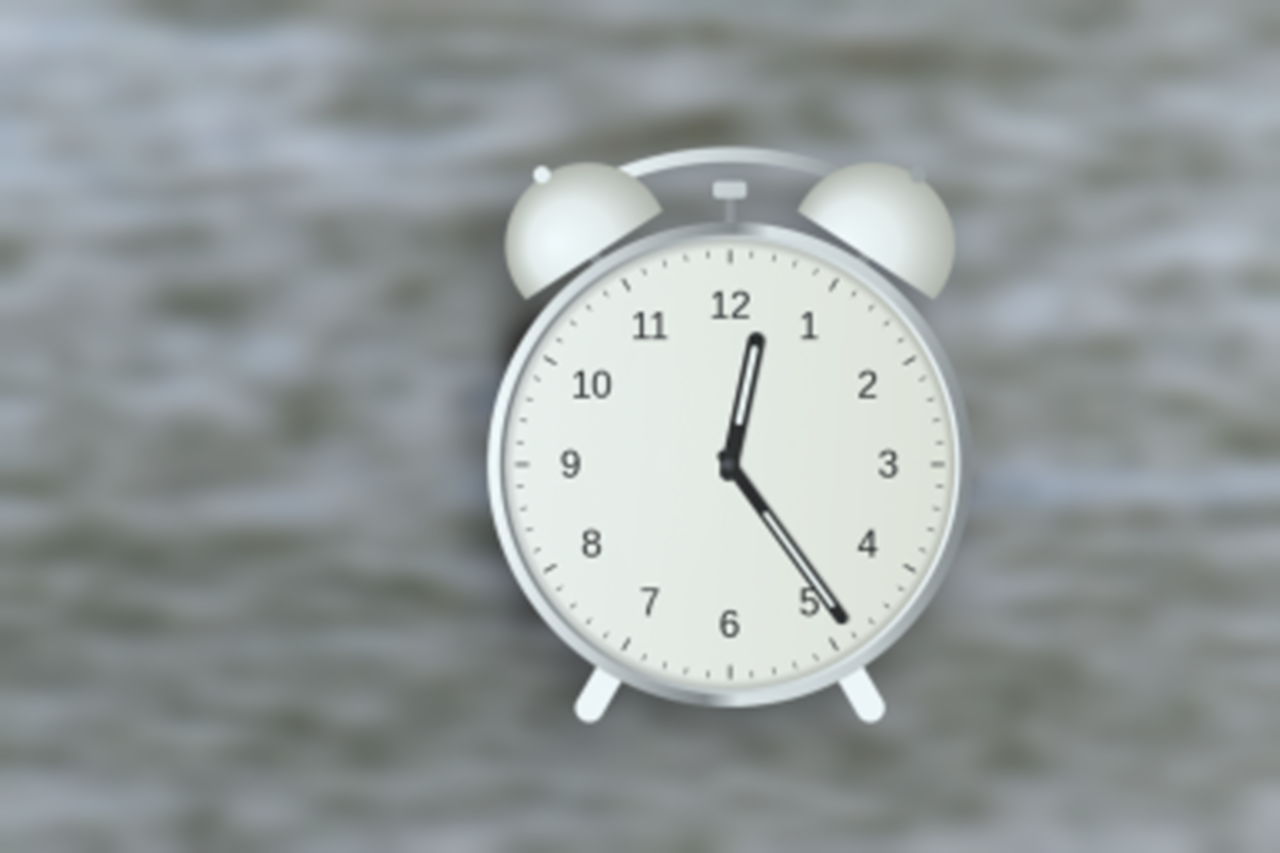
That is 12h24
